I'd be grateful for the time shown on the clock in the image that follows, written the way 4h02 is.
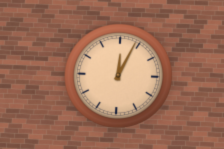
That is 12h04
